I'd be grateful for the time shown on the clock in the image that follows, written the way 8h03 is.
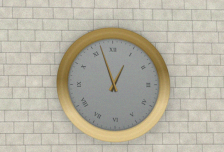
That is 12h57
